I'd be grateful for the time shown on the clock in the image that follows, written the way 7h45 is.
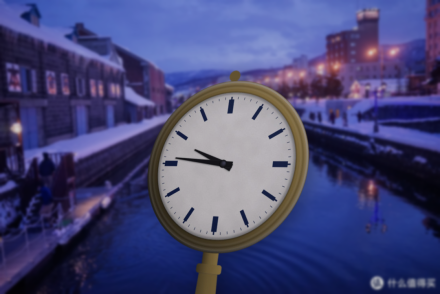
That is 9h46
